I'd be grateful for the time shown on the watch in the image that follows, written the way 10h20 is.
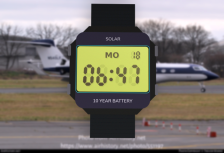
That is 6h47
